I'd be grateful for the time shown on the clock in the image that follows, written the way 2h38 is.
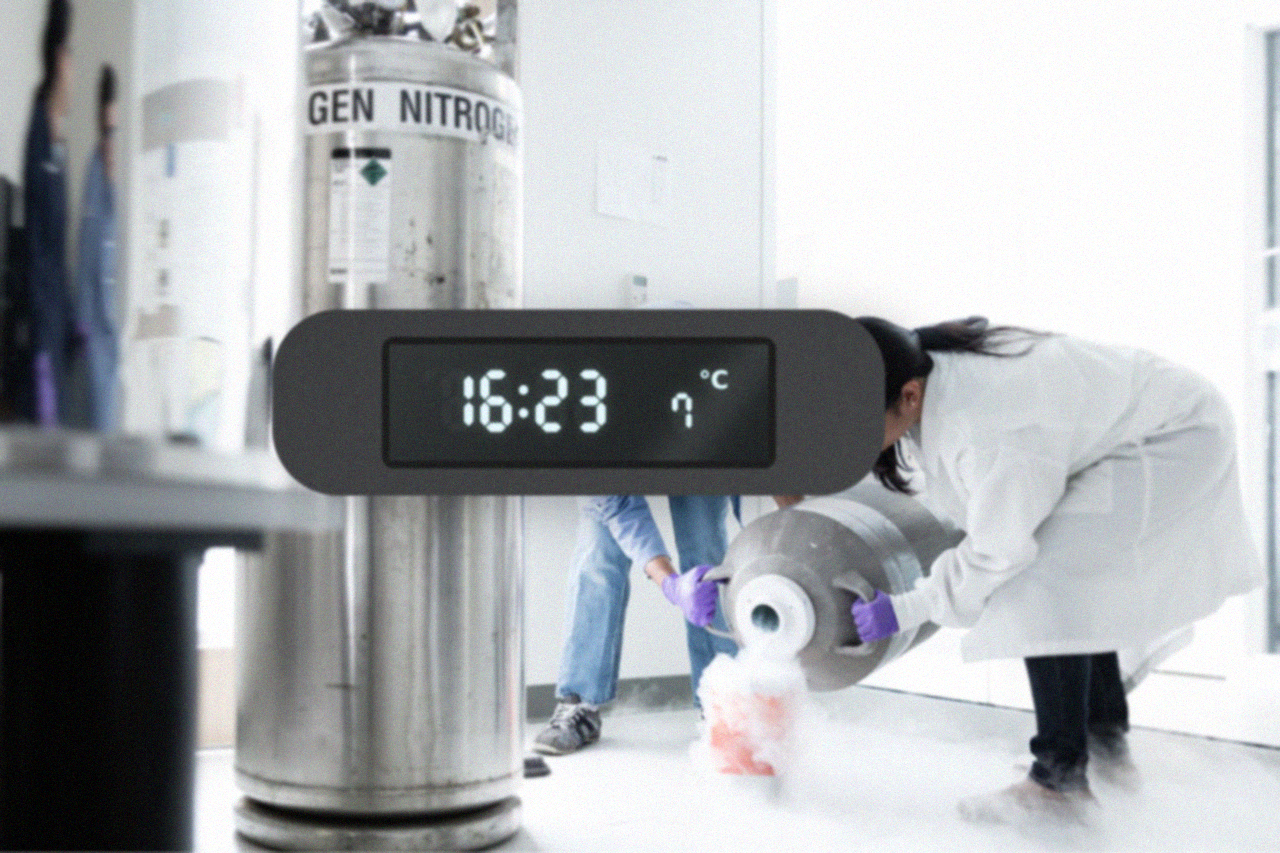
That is 16h23
